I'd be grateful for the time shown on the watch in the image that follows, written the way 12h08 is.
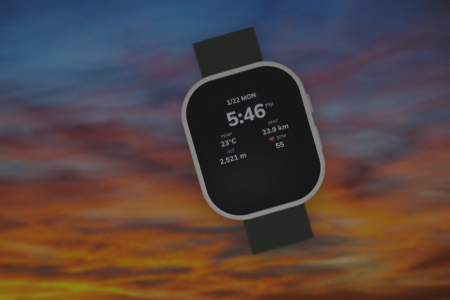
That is 5h46
